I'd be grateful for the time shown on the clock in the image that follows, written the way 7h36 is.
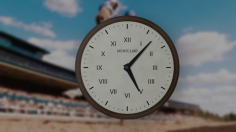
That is 5h07
